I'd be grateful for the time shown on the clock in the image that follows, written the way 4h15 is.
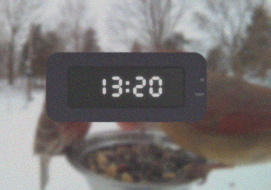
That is 13h20
